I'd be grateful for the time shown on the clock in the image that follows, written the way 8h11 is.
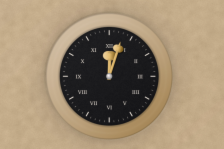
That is 12h03
